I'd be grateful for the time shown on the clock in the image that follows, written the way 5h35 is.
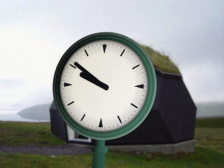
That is 9h51
